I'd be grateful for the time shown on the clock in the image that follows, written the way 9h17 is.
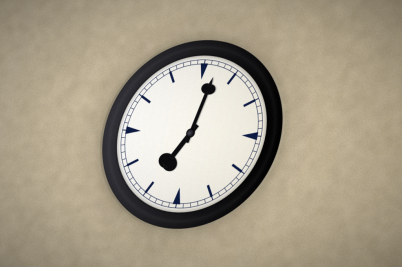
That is 7h02
